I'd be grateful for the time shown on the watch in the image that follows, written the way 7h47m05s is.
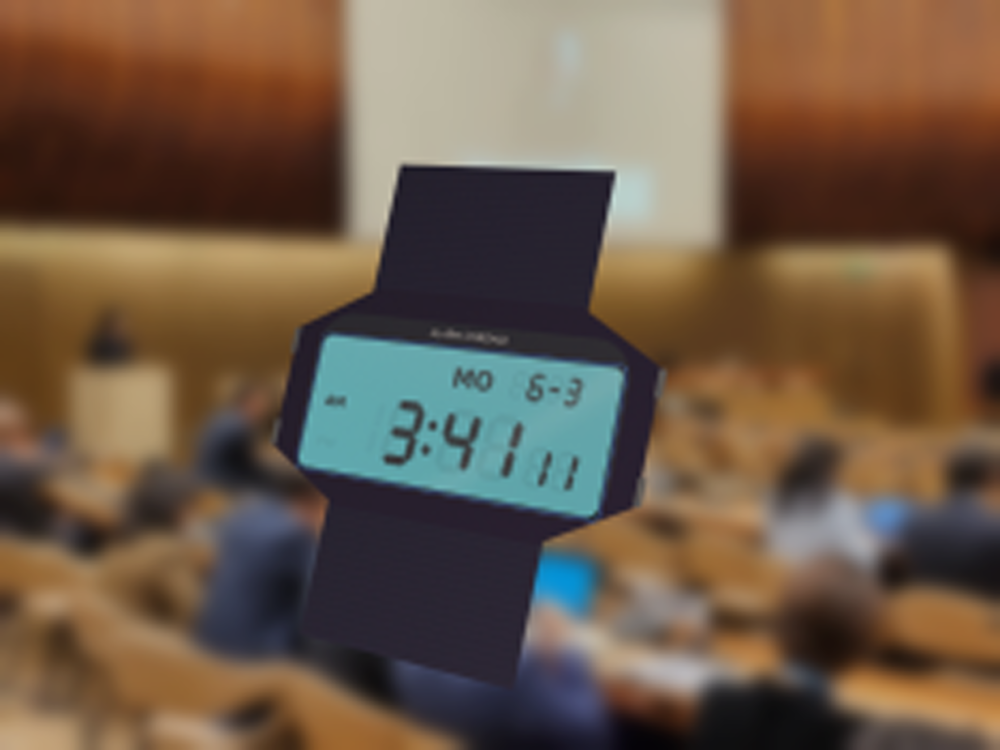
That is 3h41m11s
